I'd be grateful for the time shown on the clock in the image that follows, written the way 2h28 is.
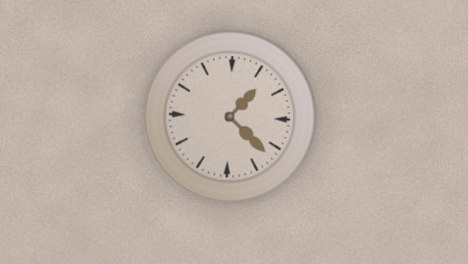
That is 1h22
